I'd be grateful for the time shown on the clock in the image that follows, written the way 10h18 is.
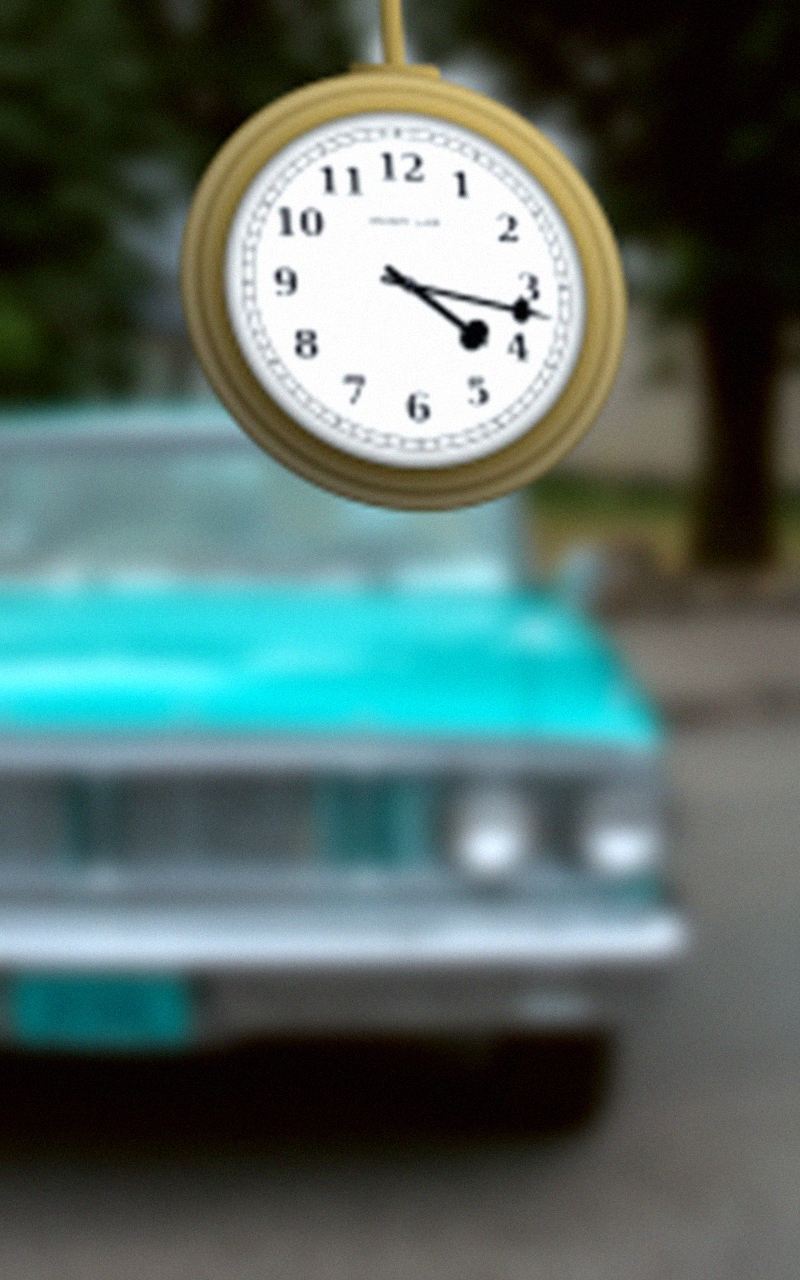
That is 4h17
